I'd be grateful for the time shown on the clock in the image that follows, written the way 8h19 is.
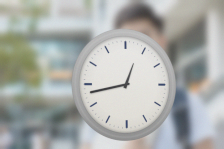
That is 12h43
